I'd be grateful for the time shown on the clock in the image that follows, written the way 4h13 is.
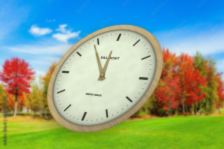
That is 11h54
